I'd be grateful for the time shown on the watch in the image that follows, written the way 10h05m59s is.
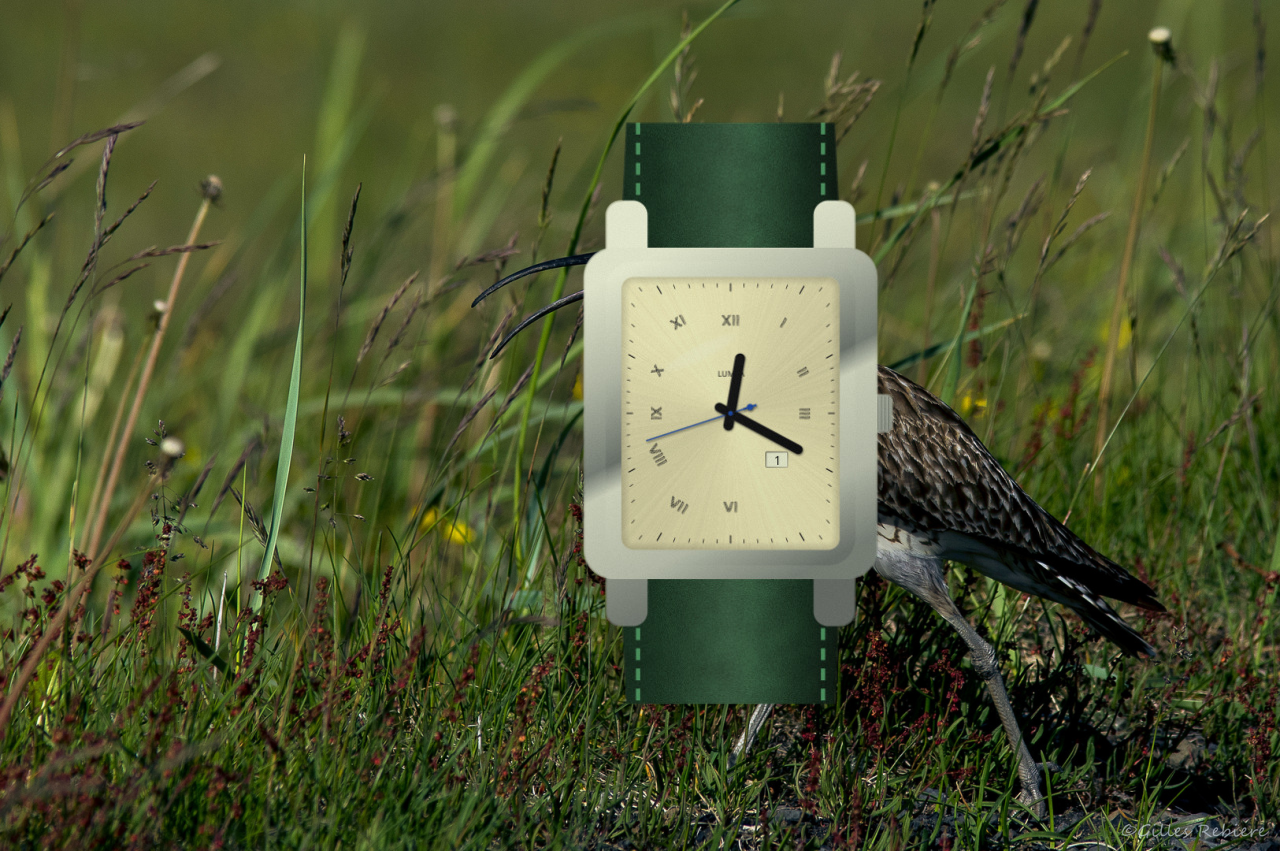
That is 12h19m42s
